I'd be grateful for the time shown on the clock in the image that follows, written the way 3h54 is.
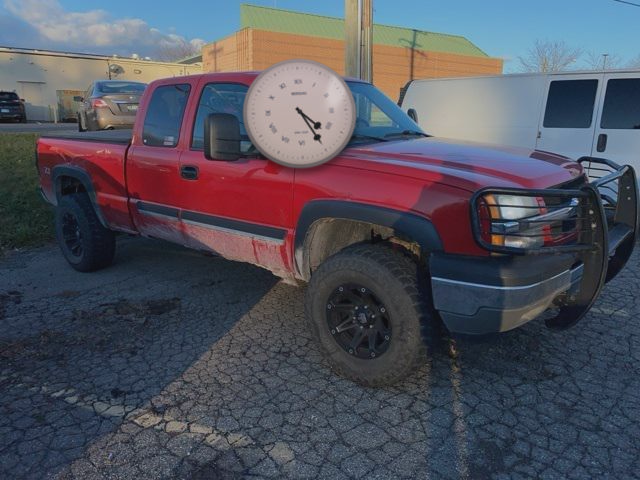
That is 4h25
